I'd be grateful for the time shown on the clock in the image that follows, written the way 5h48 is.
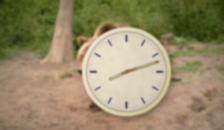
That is 8h12
